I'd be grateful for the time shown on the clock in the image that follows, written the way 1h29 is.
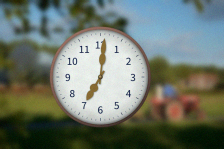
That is 7h01
